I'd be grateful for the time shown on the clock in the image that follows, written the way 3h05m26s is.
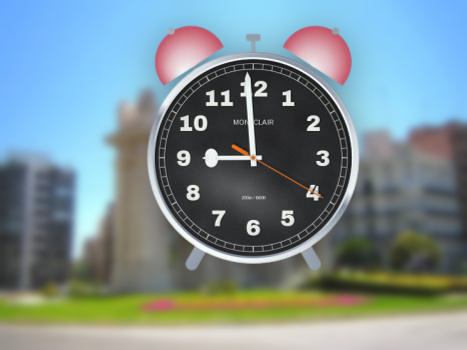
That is 8h59m20s
